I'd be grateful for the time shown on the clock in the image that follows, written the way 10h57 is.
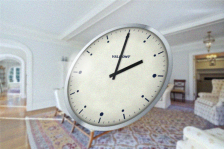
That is 2h00
